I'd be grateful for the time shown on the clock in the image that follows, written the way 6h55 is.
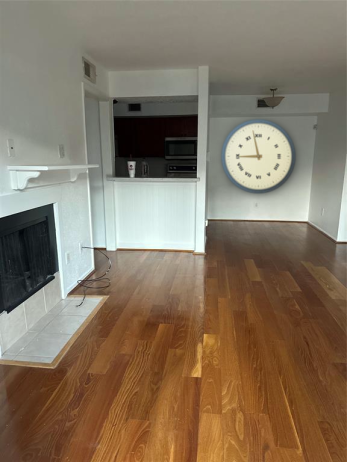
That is 8h58
